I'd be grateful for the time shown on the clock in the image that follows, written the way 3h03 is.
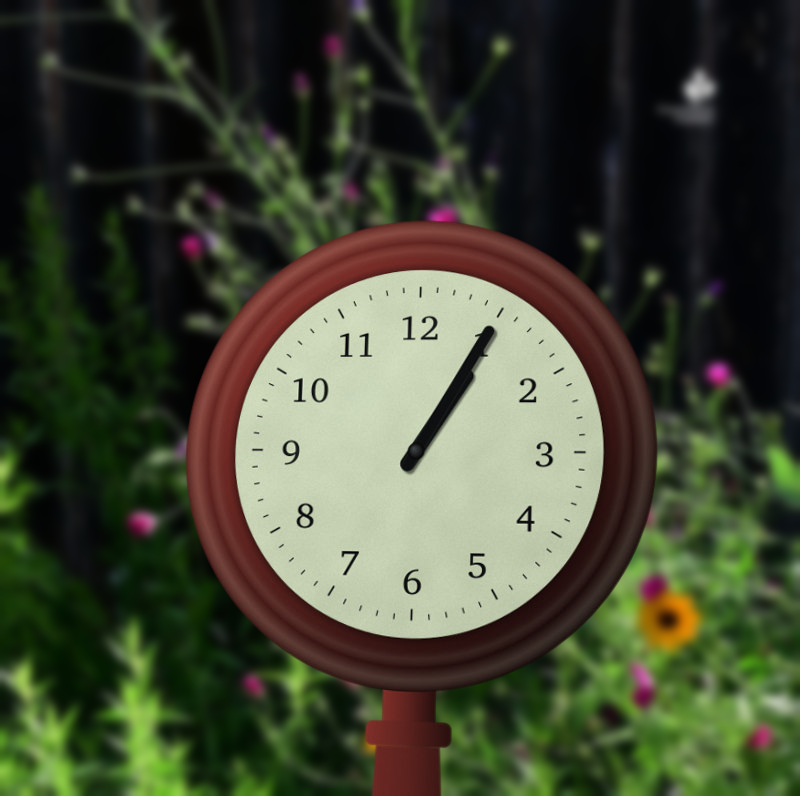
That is 1h05
